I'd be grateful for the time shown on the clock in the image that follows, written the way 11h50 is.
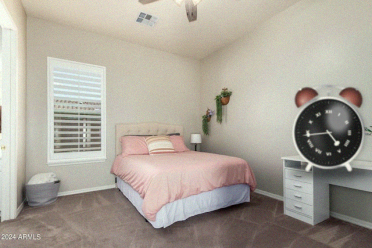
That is 4h44
